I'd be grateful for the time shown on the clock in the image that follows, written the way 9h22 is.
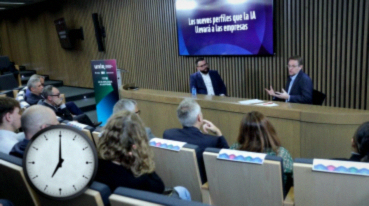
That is 7h00
